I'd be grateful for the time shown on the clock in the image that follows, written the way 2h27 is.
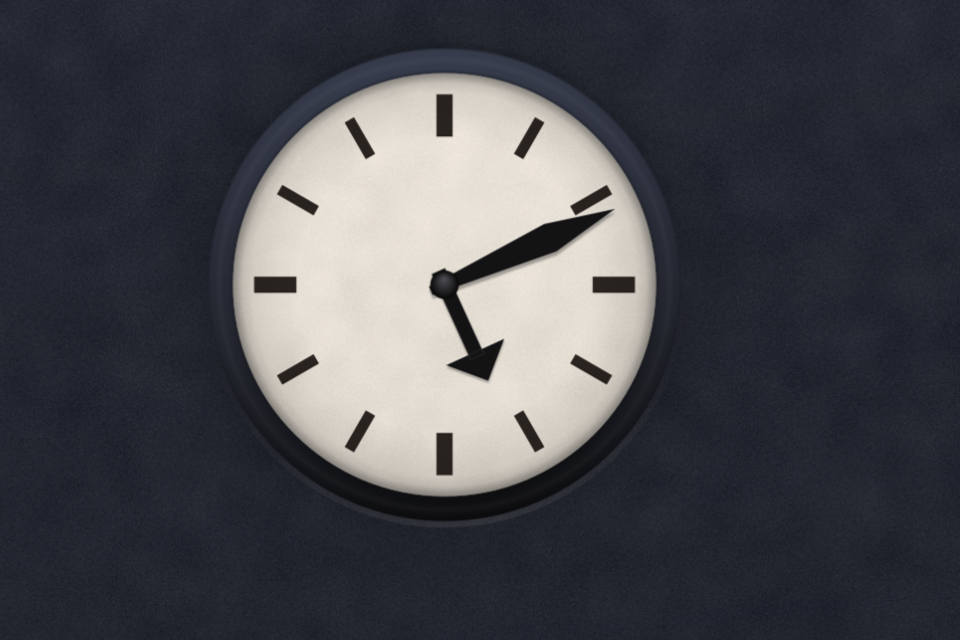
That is 5h11
